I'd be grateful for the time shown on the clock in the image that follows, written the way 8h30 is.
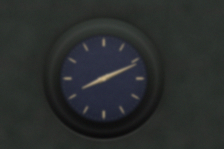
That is 8h11
